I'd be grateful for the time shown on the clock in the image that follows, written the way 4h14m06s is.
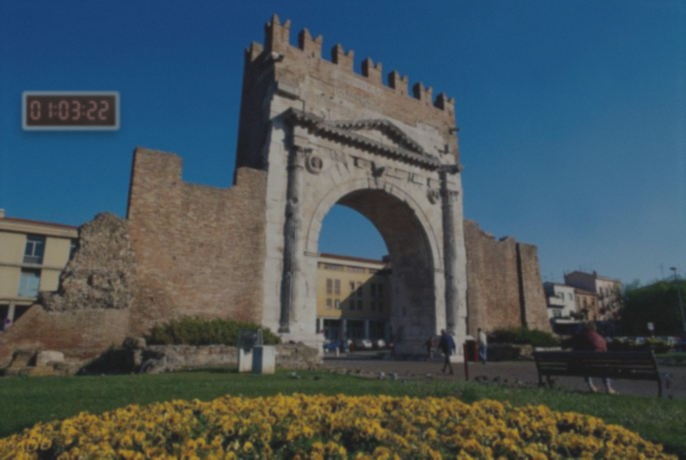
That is 1h03m22s
